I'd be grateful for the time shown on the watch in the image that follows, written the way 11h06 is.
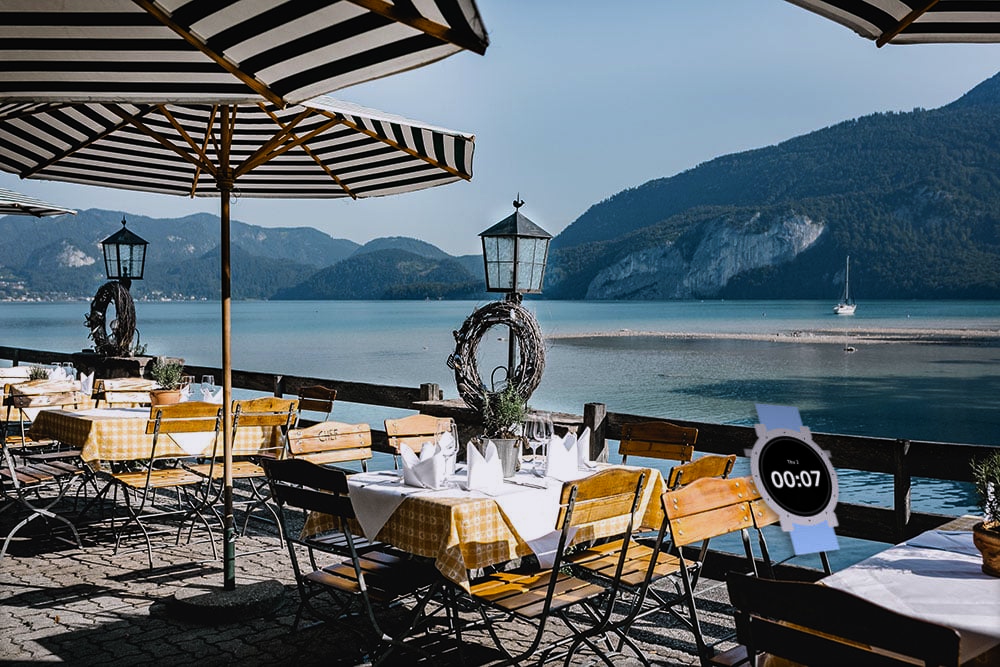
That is 0h07
